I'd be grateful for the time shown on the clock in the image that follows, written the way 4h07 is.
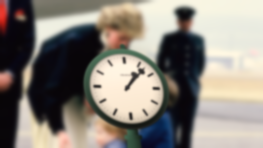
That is 1h07
